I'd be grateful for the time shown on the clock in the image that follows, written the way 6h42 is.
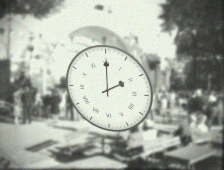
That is 2h00
